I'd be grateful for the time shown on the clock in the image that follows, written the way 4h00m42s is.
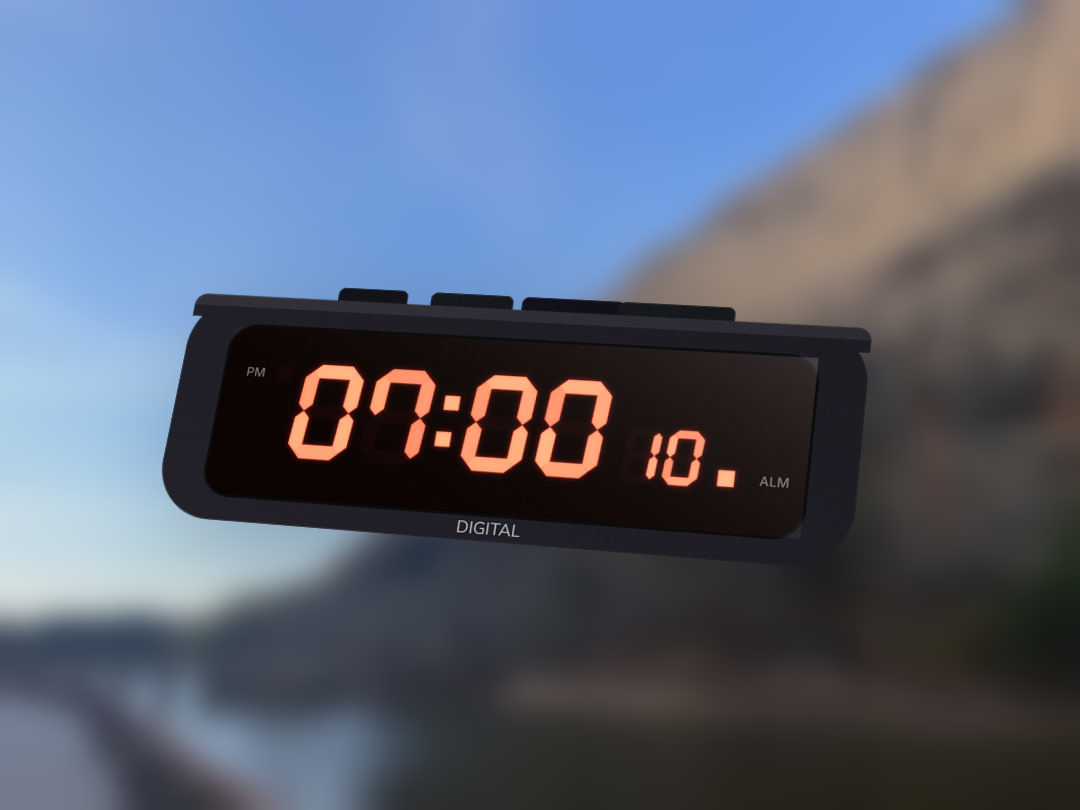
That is 7h00m10s
